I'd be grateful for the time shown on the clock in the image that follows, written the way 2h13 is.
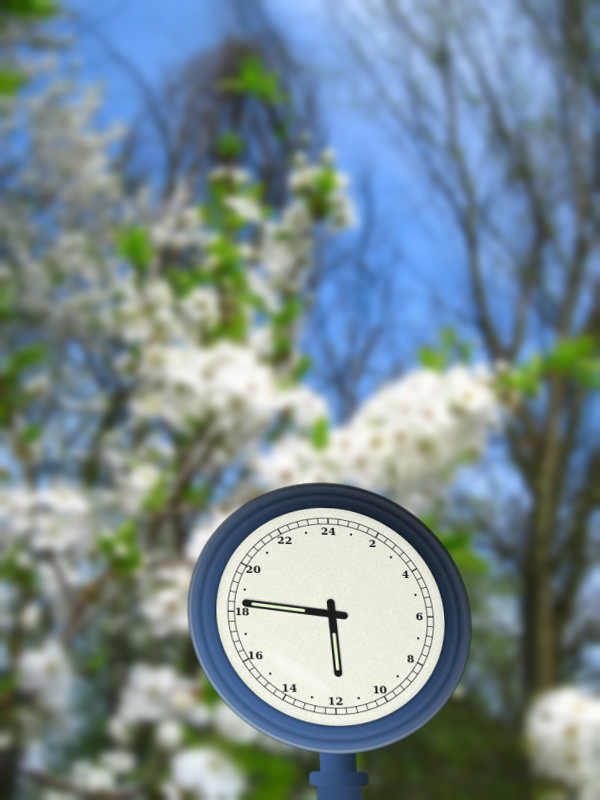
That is 11h46
